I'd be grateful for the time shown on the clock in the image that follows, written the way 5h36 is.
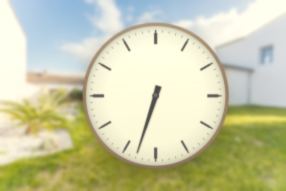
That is 6h33
